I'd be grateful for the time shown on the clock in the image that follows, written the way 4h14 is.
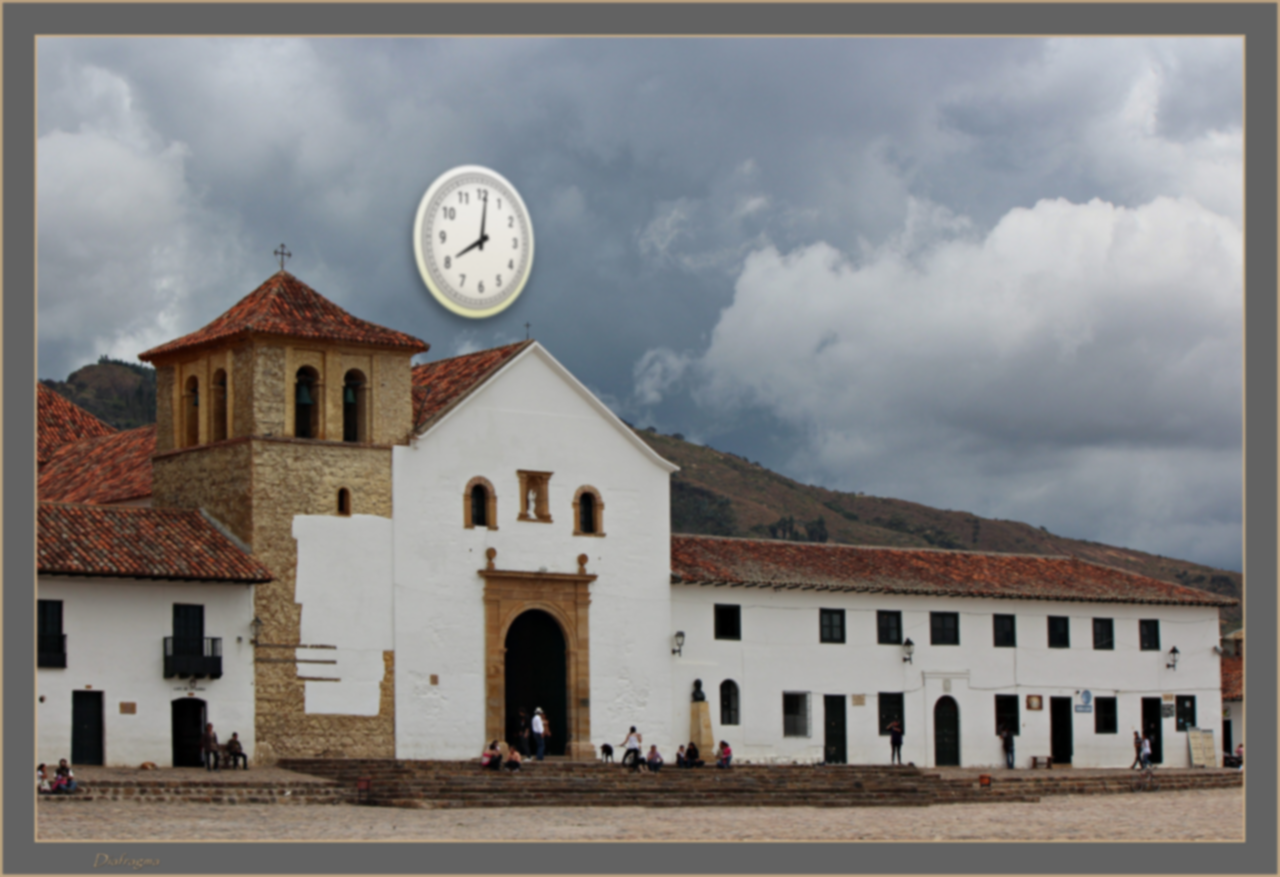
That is 8h01
